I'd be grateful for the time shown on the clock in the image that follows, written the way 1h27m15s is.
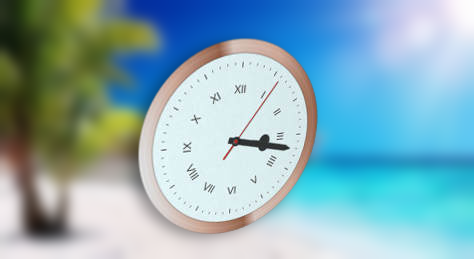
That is 3h17m06s
